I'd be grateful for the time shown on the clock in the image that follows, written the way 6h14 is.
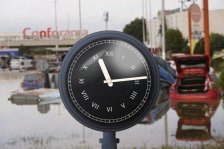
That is 11h14
